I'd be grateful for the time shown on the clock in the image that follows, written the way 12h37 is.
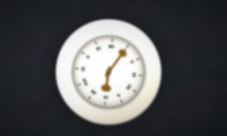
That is 6h05
